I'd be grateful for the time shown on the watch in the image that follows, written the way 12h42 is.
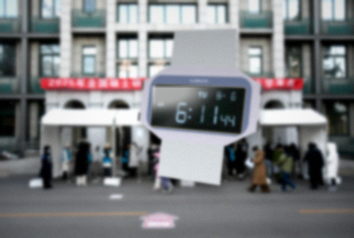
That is 6h11
